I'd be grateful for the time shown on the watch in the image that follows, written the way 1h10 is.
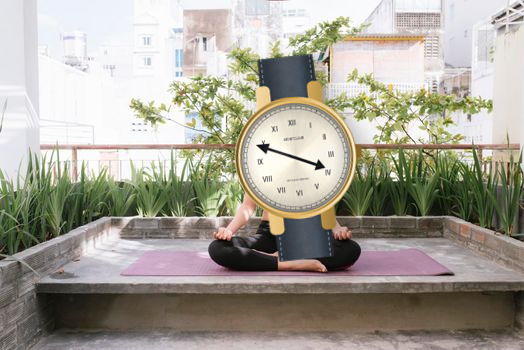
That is 3h49
